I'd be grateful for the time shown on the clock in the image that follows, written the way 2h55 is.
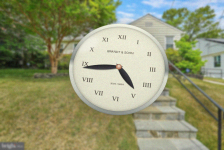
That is 4h44
